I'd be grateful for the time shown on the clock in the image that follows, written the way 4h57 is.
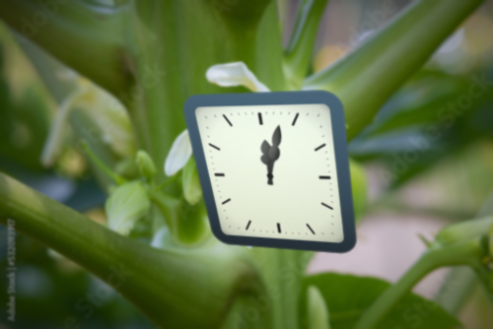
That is 12h03
